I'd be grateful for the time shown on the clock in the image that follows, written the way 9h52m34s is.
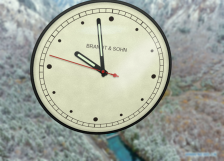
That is 9h57m47s
